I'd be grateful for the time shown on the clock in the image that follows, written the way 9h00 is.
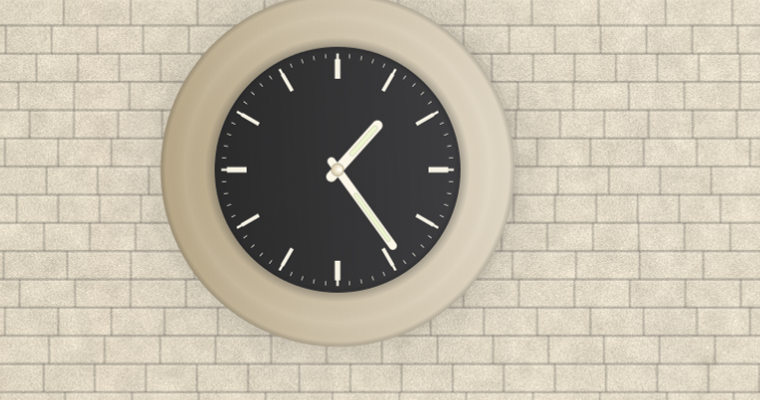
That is 1h24
